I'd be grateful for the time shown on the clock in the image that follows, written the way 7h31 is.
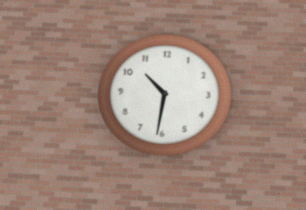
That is 10h31
